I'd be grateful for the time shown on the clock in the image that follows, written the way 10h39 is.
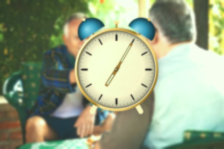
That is 7h05
